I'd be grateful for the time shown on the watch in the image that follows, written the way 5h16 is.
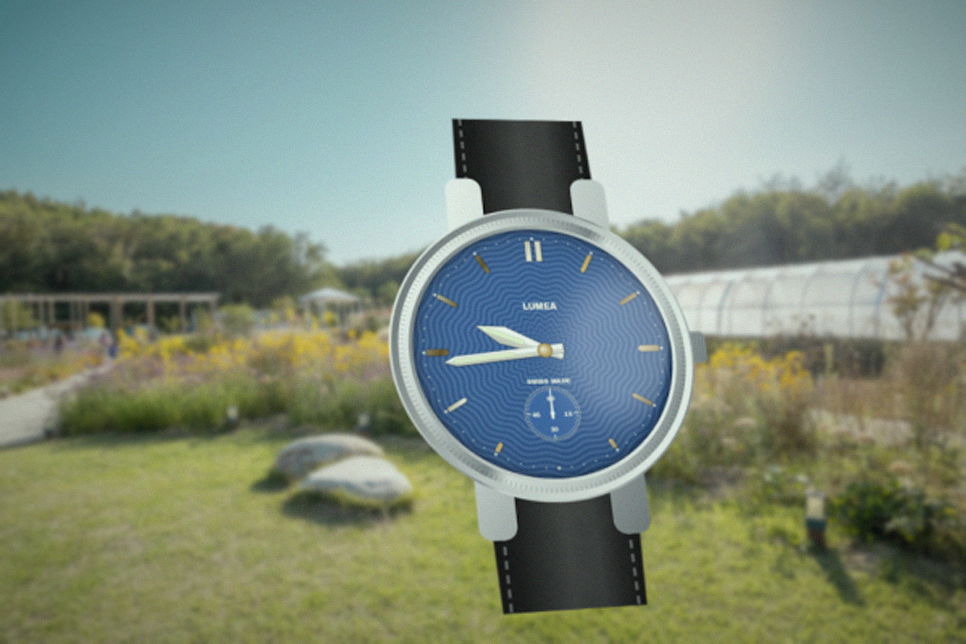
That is 9h44
